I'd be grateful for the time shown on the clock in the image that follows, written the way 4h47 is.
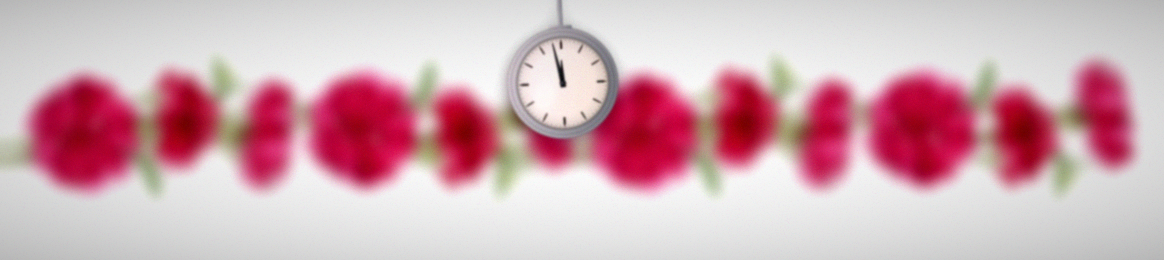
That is 11h58
